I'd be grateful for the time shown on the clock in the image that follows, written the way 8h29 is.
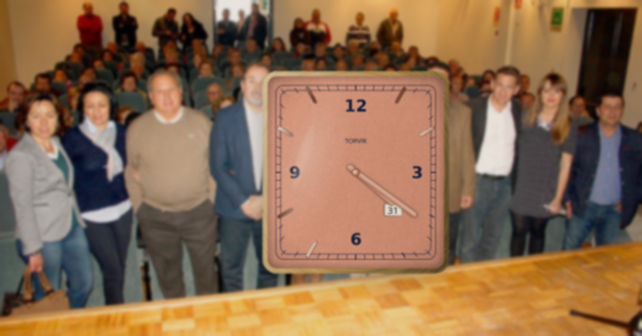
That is 4h21
